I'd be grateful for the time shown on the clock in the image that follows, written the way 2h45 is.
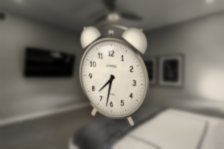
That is 7h32
